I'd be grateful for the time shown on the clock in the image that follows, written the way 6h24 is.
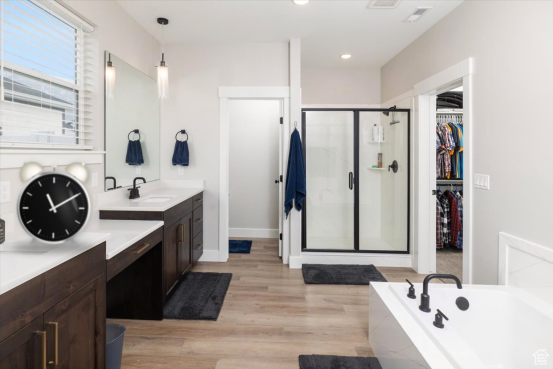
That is 11h10
